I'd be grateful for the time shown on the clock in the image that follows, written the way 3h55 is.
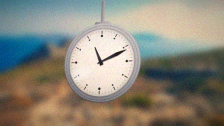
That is 11h11
